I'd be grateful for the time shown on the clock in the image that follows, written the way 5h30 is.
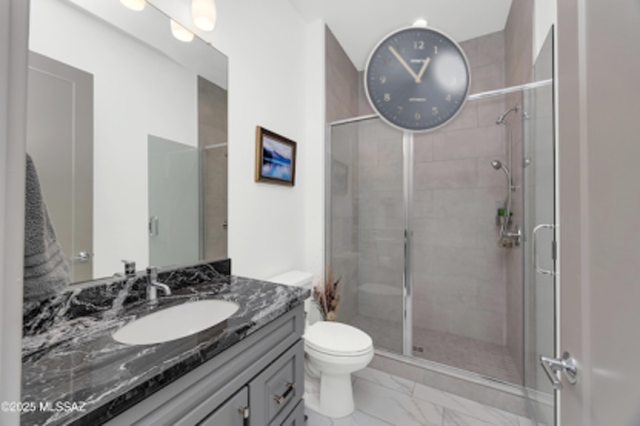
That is 12h53
